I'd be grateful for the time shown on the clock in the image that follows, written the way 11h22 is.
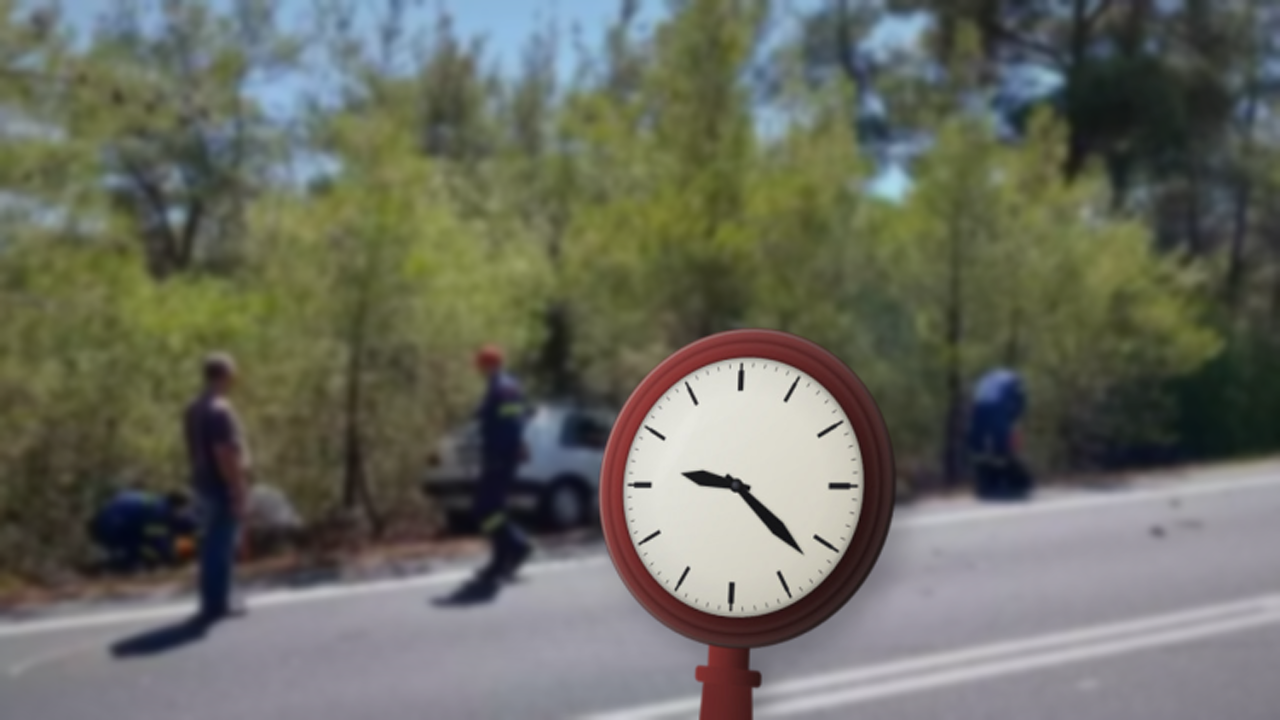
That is 9h22
